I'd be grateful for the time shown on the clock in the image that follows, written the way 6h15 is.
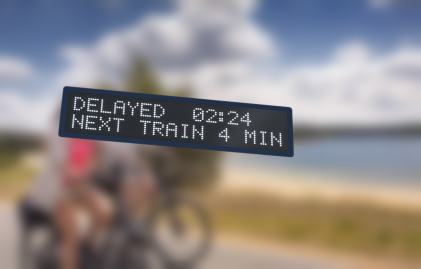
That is 2h24
